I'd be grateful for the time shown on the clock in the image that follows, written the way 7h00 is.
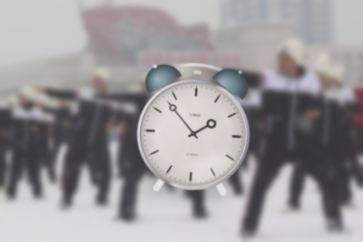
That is 1h53
